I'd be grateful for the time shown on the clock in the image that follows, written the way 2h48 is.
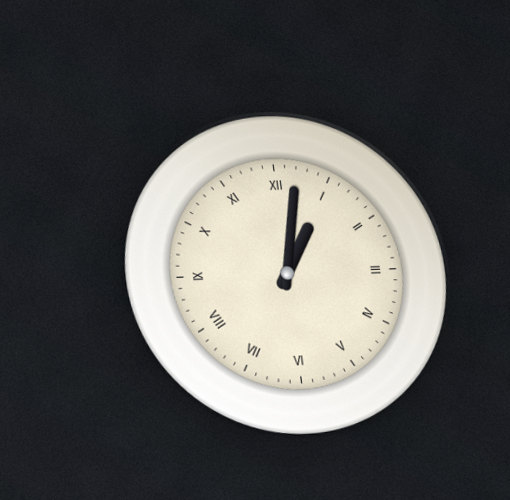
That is 1h02
